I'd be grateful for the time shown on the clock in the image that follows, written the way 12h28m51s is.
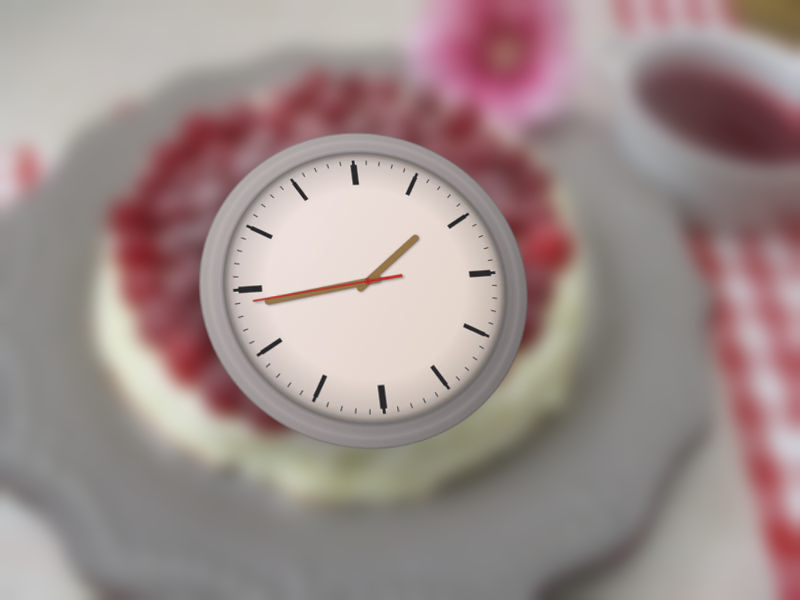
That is 1h43m44s
